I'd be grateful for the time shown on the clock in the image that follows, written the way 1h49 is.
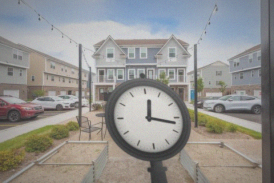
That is 12h17
